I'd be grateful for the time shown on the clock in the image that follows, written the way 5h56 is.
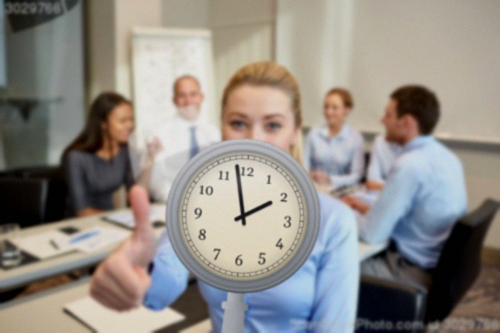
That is 1h58
